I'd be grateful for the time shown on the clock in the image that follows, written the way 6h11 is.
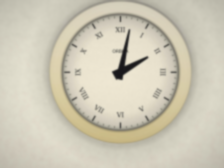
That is 2h02
